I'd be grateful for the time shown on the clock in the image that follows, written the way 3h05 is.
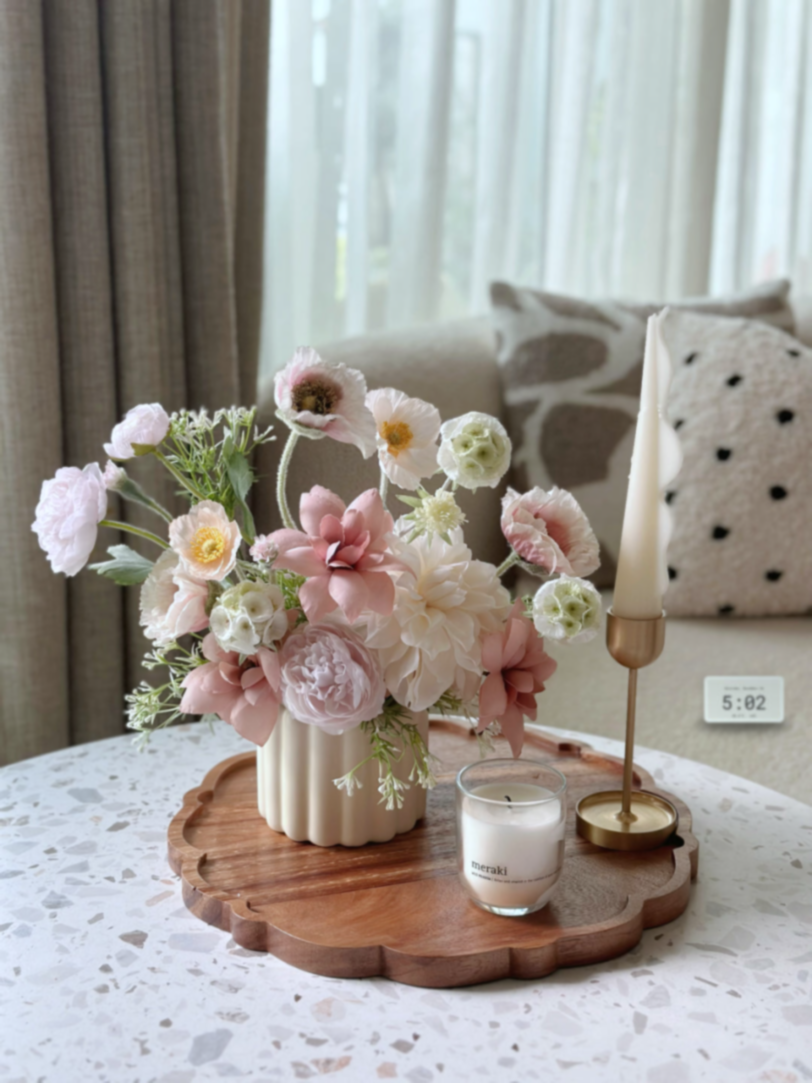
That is 5h02
